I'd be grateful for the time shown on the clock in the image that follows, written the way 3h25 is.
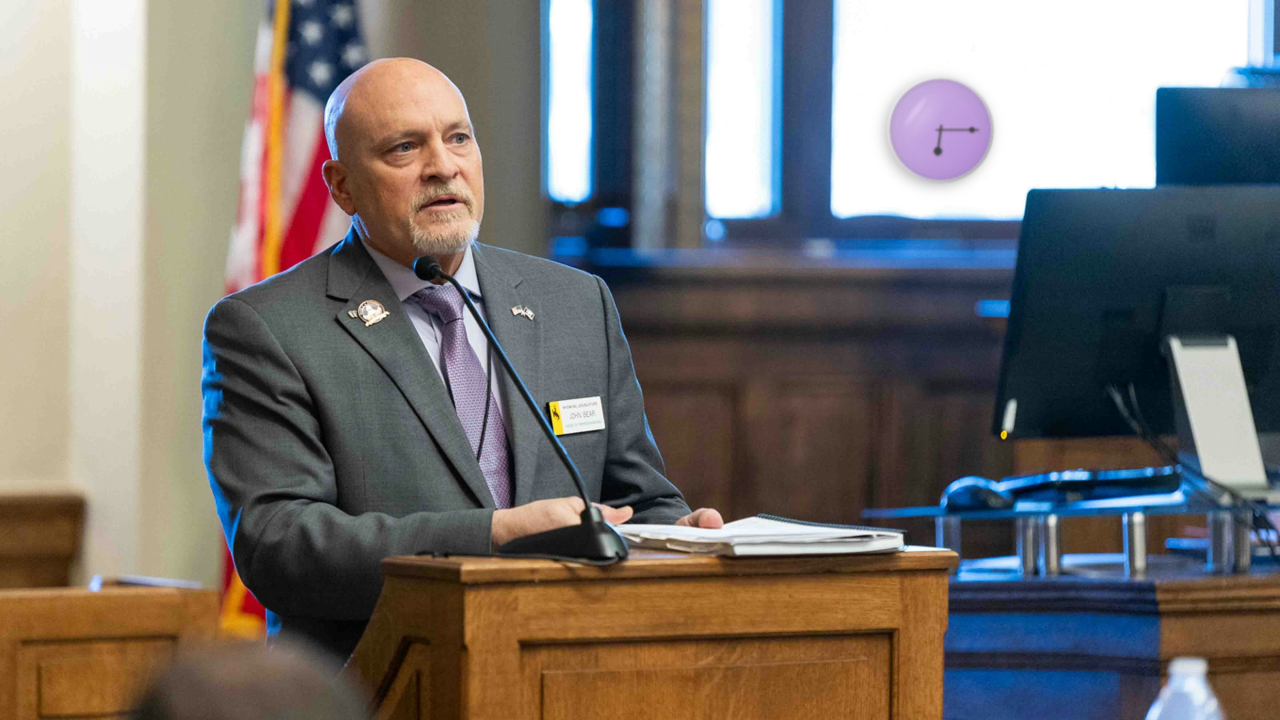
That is 6h15
